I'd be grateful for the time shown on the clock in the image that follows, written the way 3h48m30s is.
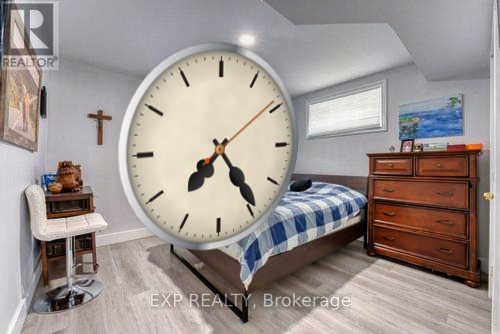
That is 7h24m09s
